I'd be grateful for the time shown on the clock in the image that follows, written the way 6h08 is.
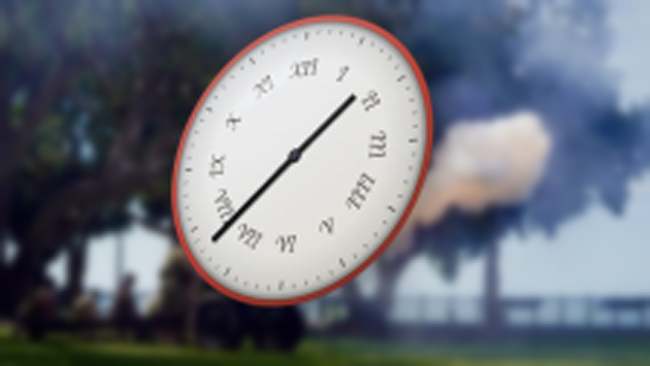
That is 1h38
